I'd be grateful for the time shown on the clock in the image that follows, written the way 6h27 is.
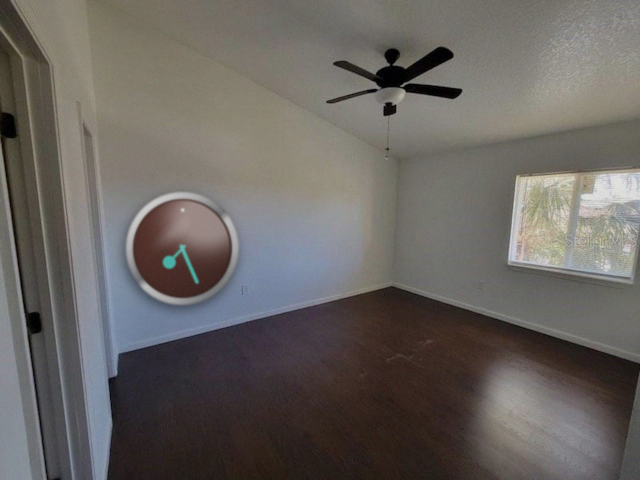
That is 7h26
